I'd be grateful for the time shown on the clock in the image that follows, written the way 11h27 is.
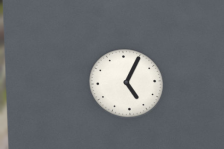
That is 5h05
